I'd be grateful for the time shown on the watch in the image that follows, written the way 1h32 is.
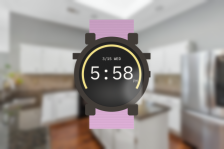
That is 5h58
